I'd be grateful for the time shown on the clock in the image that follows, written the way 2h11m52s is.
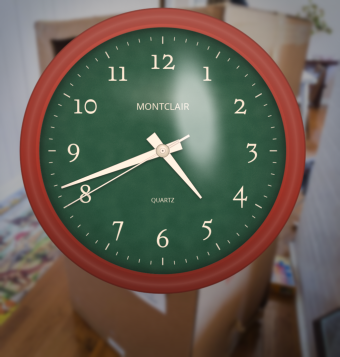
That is 4h41m40s
